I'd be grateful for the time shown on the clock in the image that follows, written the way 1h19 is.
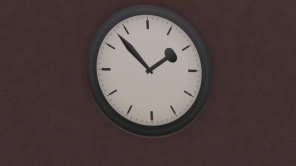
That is 1h53
